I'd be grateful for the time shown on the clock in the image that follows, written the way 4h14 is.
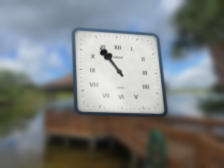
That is 10h54
